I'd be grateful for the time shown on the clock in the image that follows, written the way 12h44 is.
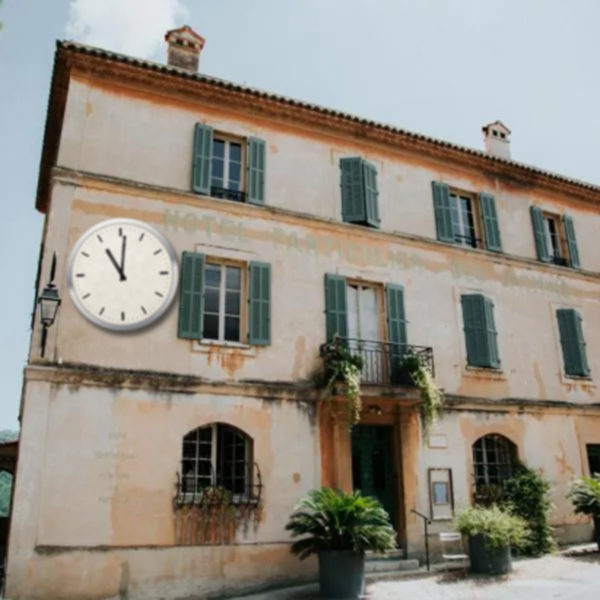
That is 11h01
